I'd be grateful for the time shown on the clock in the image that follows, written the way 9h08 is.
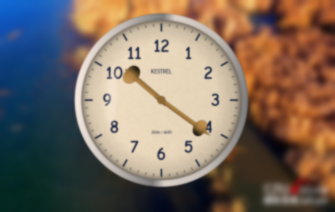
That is 10h21
